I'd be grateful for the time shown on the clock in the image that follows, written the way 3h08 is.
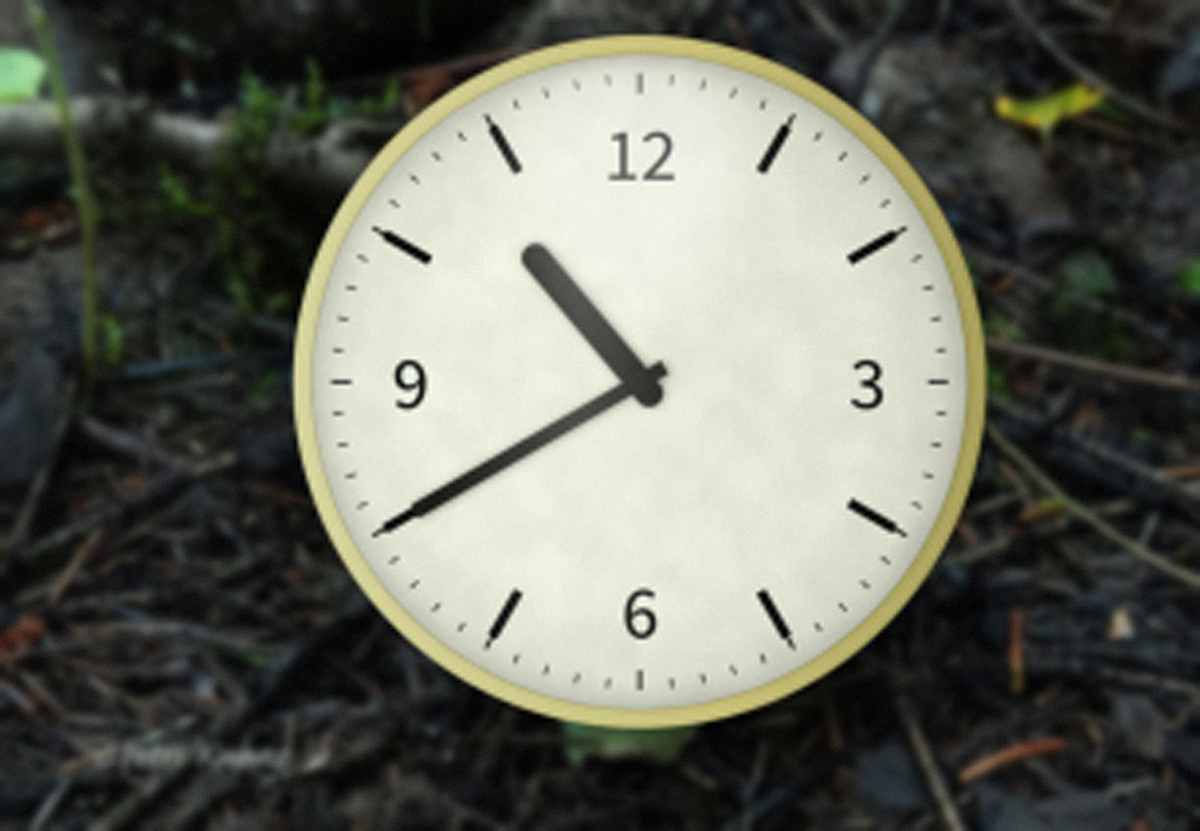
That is 10h40
